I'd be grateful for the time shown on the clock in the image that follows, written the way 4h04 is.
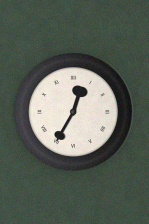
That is 12h35
